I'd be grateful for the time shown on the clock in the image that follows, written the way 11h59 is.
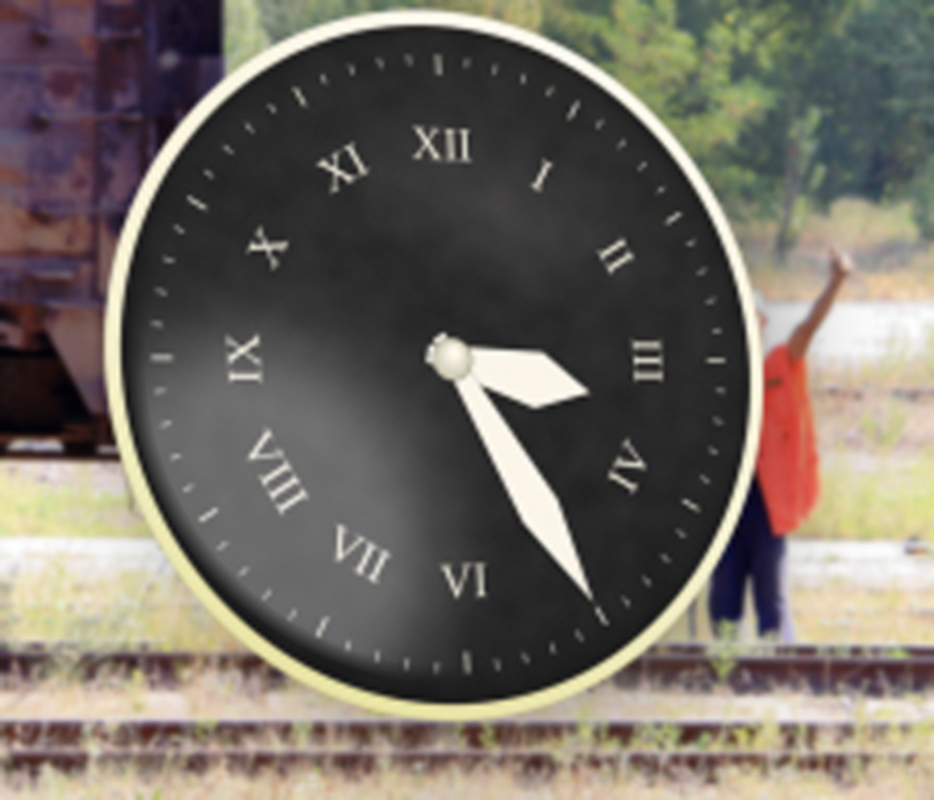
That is 3h25
